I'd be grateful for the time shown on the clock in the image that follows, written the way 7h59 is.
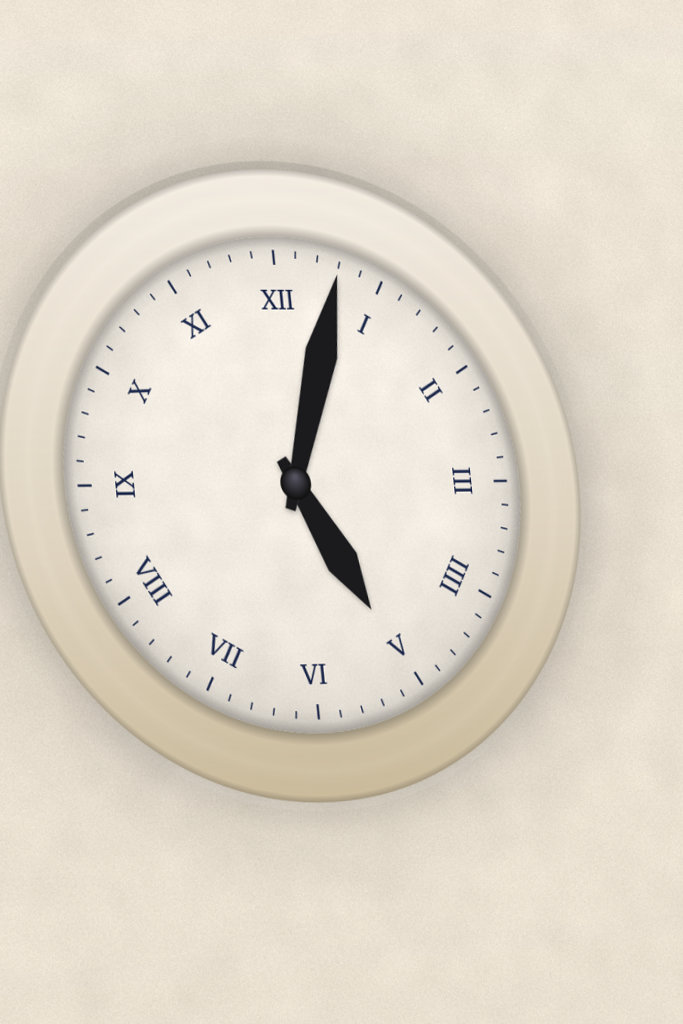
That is 5h03
